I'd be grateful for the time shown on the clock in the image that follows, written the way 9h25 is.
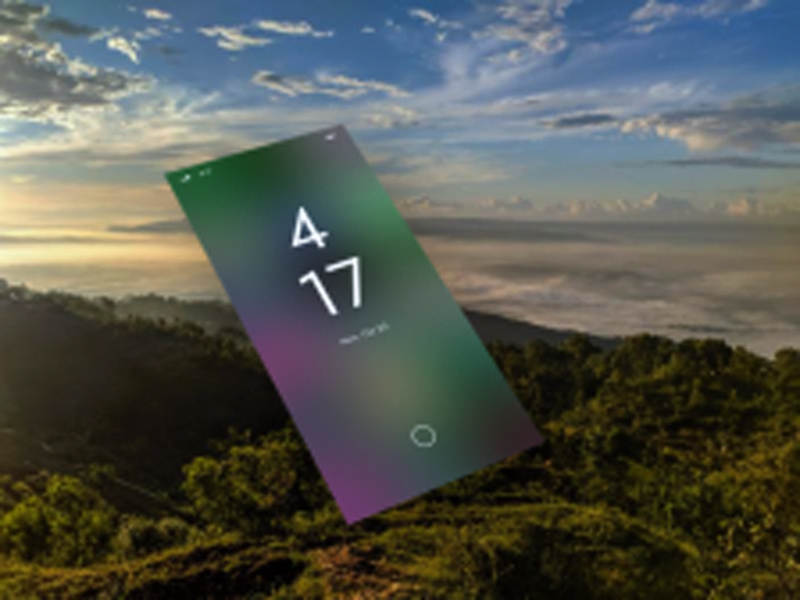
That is 4h17
